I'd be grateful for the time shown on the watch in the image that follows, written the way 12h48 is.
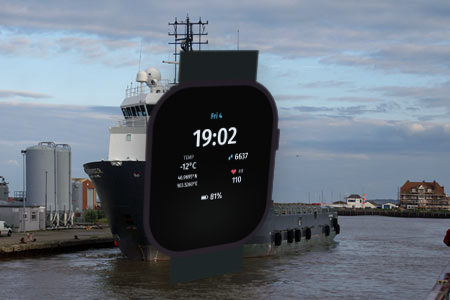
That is 19h02
